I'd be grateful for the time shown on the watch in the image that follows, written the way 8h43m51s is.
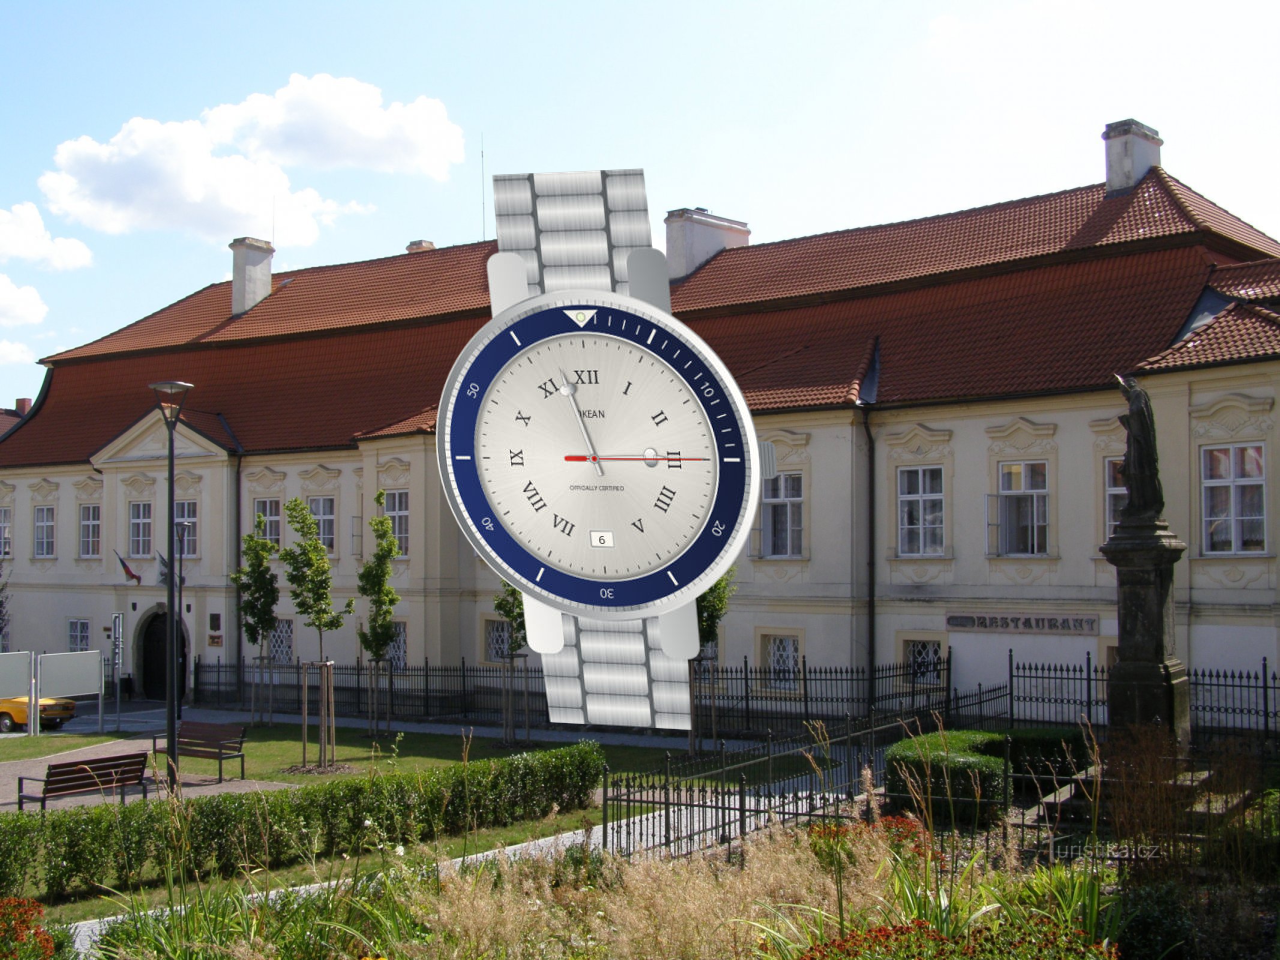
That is 2h57m15s
